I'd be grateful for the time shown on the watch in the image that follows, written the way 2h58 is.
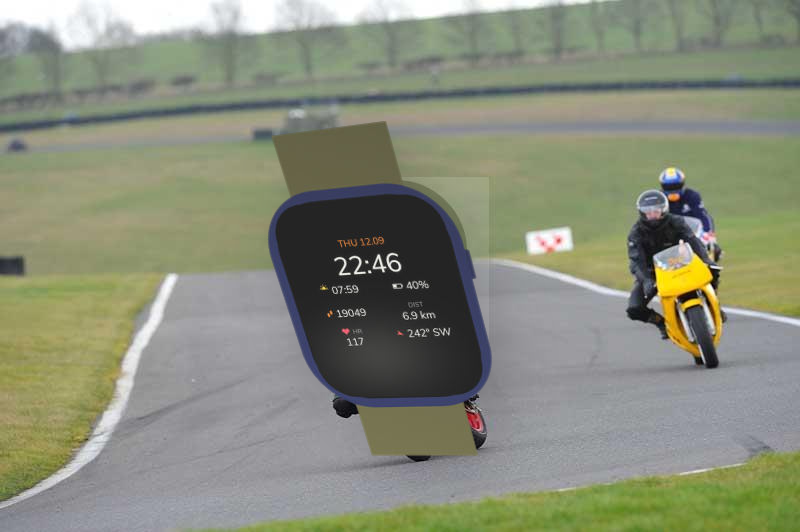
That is 22h46
